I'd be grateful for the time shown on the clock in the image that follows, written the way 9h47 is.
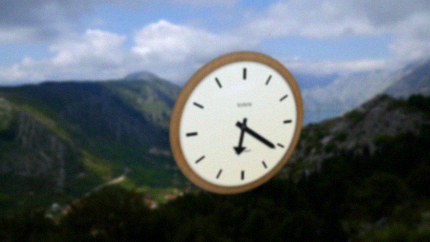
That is 6h21
